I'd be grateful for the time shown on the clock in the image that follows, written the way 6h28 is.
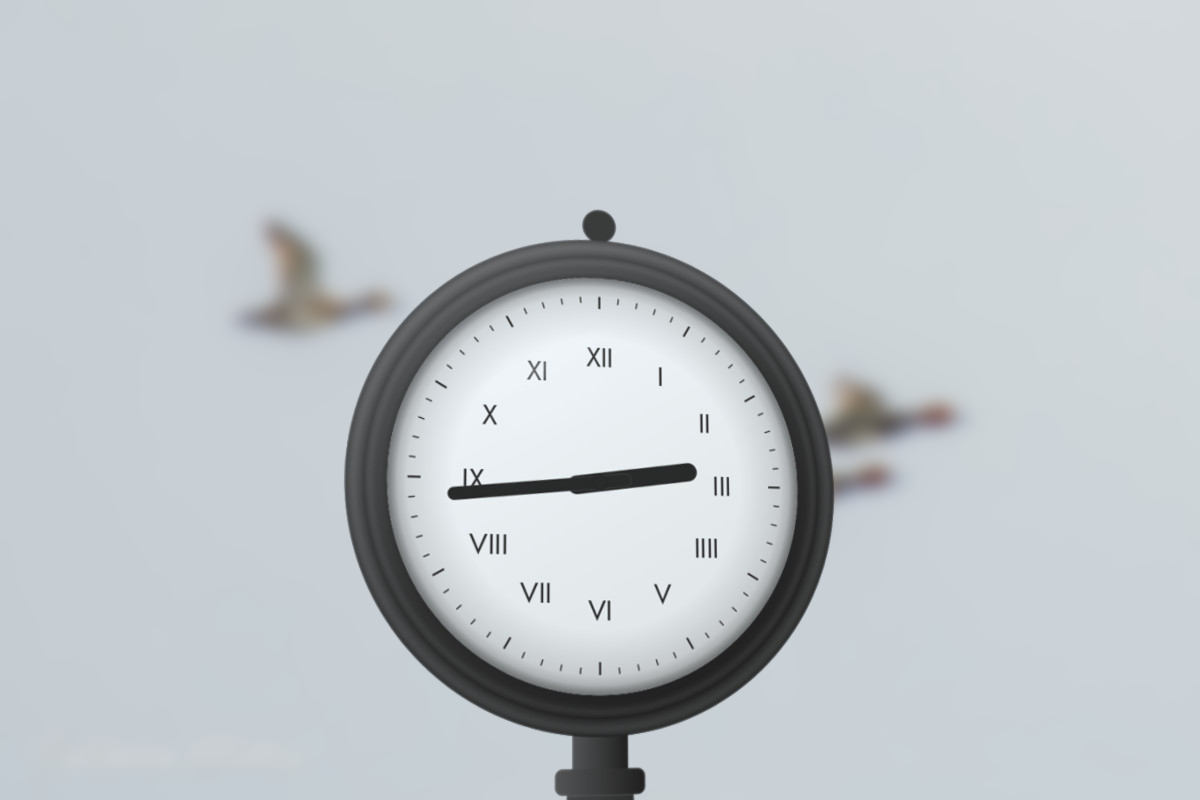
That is 2h44
